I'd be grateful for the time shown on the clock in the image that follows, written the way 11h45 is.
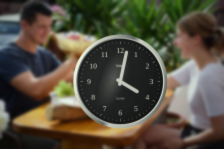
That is 4h02
